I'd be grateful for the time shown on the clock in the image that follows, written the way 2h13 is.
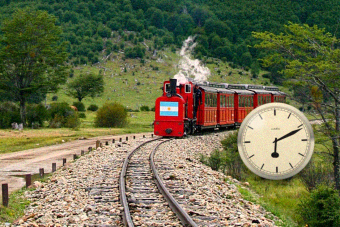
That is 6h11
